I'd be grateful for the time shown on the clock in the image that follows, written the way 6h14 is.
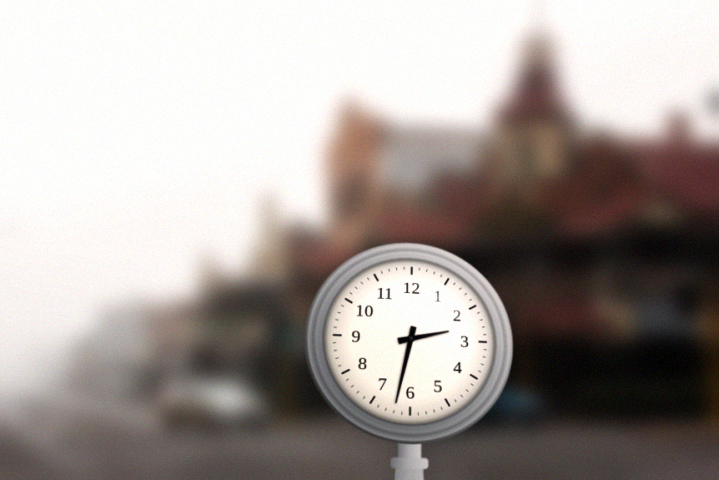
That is 2h32
